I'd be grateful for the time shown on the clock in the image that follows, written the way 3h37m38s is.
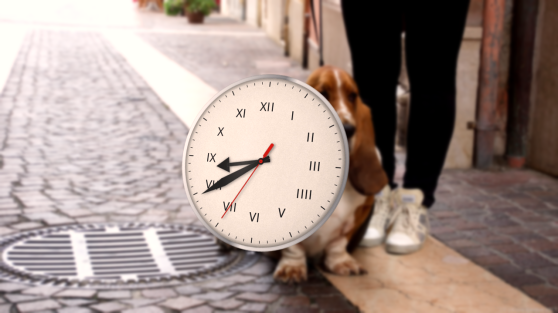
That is 8h39m35s
